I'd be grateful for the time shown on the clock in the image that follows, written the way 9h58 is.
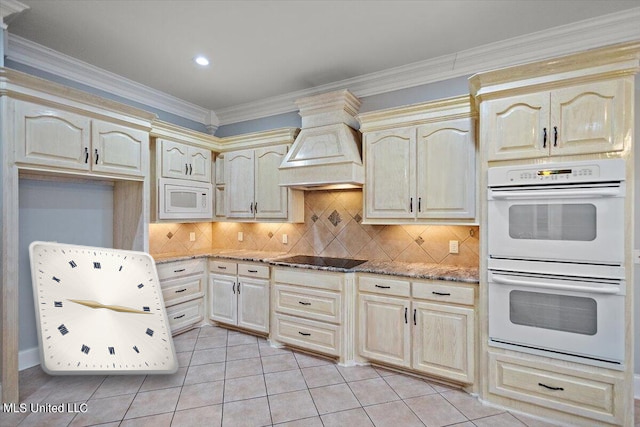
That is 9h16
